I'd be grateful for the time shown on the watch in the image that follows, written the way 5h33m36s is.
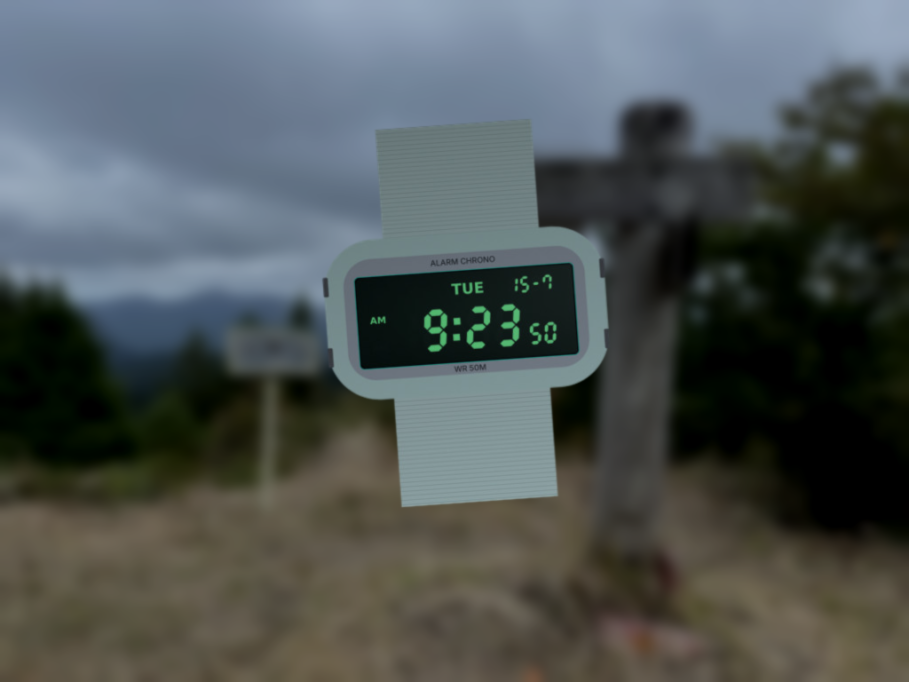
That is 9h23m50s
